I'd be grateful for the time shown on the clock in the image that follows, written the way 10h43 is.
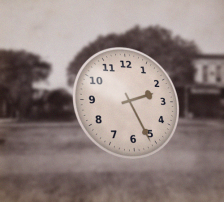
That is 2h26
